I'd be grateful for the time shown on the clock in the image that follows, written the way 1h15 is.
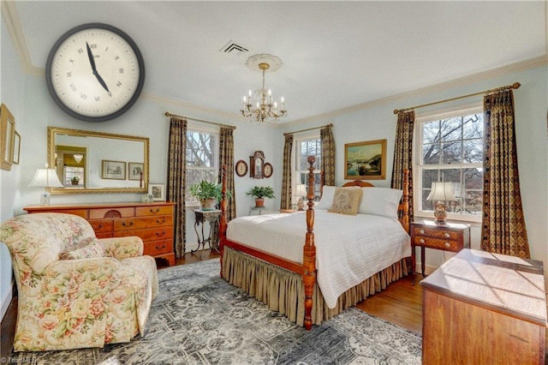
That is 4h58
